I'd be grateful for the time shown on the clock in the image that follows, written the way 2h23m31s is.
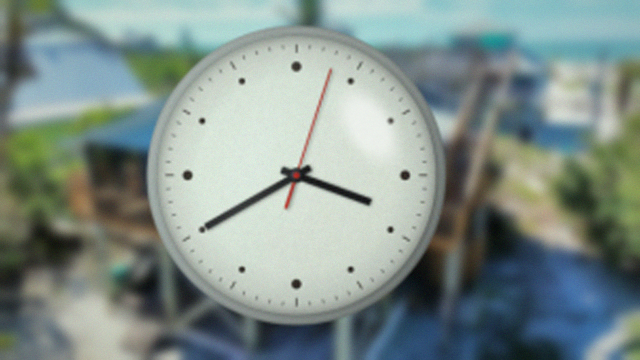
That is 3h40m03s
